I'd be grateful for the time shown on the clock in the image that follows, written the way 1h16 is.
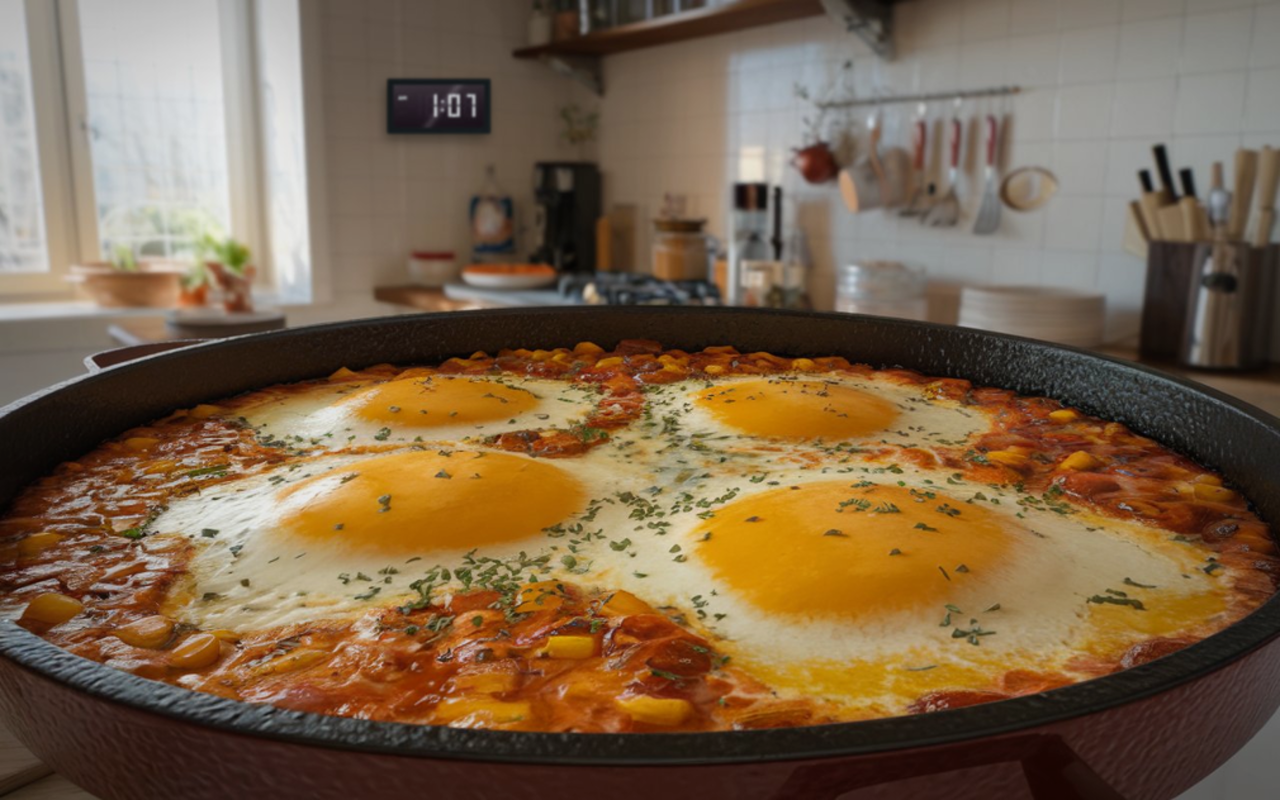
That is 1h07
